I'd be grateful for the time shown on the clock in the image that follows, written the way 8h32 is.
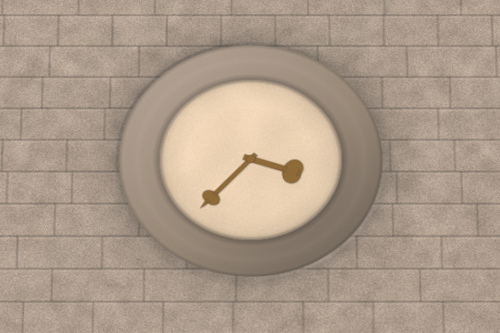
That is 3h37
